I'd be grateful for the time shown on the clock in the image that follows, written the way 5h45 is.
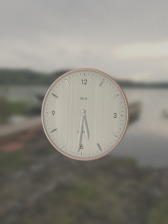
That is 5h31
